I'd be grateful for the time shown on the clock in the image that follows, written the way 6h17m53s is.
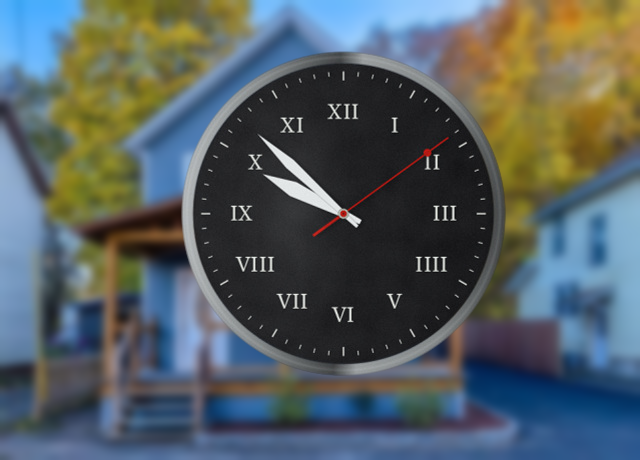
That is 9h52m09s
